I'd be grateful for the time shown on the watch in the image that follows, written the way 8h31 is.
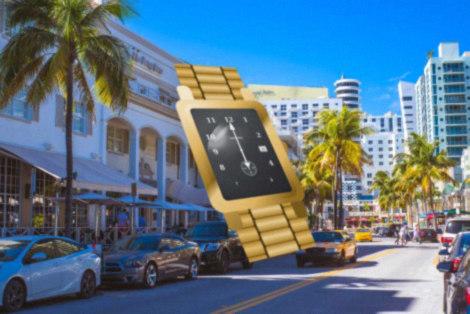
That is 6h00
